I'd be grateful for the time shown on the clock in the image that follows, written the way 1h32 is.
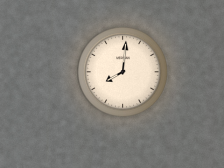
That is 8h01
